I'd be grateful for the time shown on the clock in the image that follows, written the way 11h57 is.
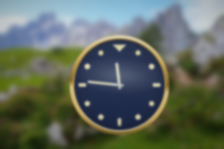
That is 11h46
